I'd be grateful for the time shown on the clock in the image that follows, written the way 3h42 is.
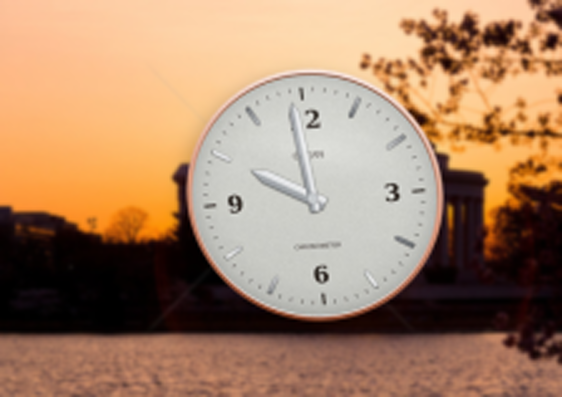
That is 9h59
